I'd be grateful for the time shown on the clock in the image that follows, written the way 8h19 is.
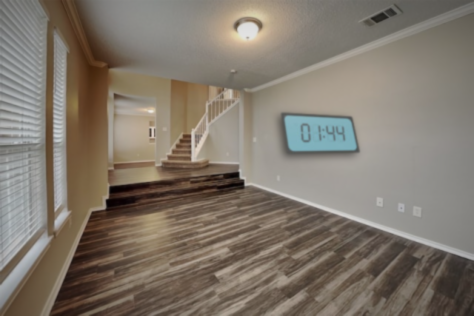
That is 1h44
